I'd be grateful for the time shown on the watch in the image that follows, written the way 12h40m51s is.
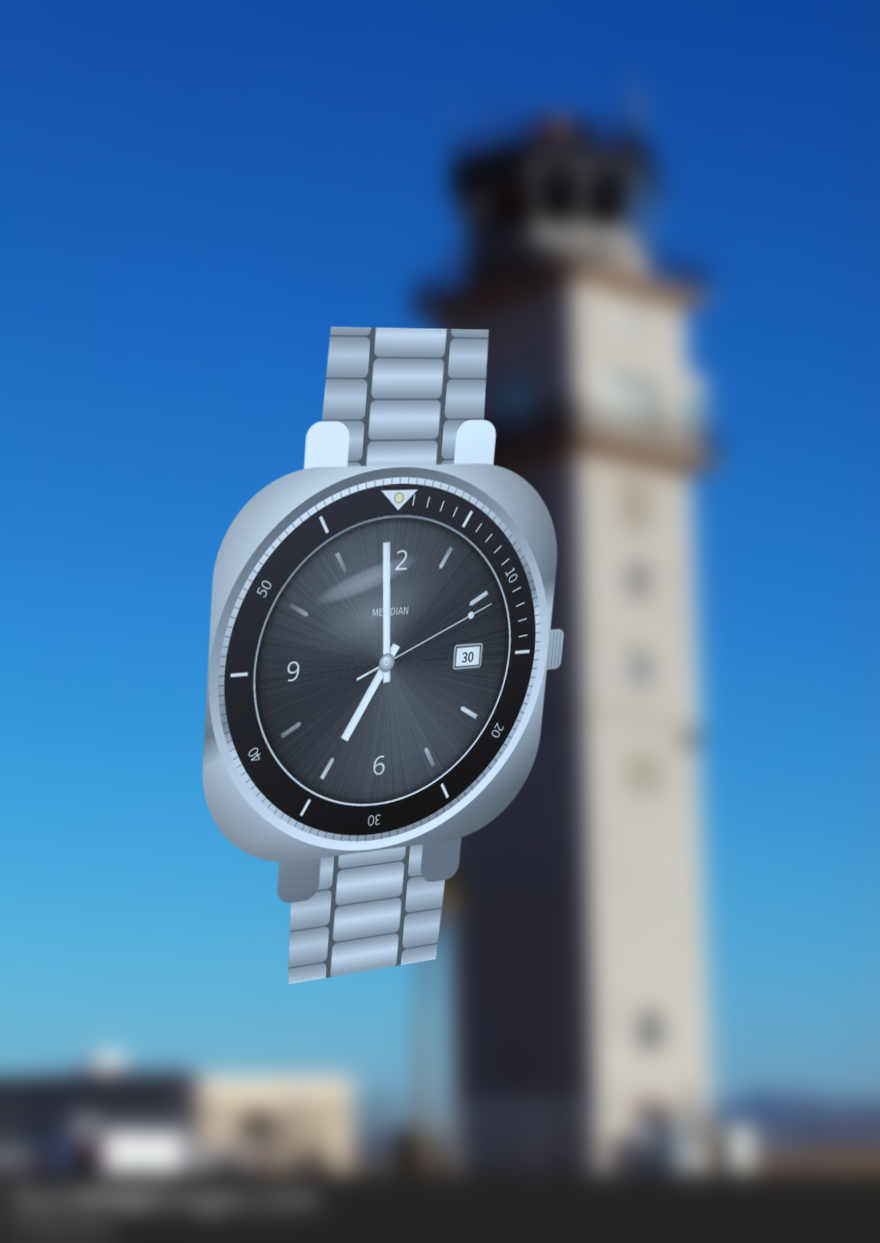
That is 6h59m11s
